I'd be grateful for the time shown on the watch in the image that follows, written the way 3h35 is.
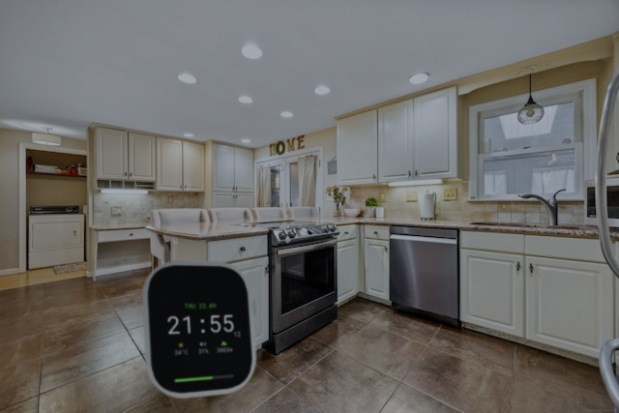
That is 21h55
